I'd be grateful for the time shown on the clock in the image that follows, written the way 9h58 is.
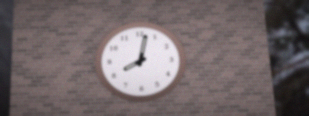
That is 8h02
